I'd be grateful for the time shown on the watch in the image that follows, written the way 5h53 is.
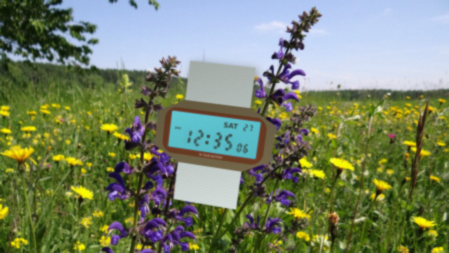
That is 12h35
